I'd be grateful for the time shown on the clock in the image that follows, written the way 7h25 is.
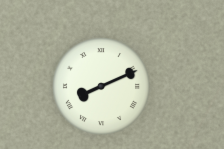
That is 8h11
